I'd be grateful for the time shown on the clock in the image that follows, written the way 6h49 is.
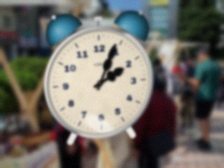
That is 2h04
